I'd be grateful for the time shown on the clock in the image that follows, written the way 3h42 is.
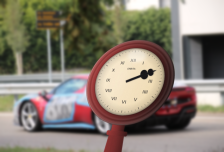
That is 2h11
